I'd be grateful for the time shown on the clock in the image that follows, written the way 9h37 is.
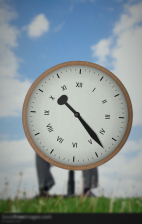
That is 10h23
